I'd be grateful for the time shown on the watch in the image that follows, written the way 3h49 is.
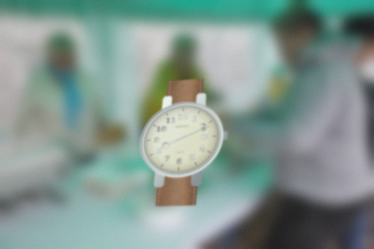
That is 8h11
